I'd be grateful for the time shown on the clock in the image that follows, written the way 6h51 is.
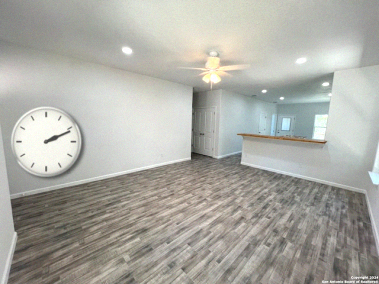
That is 2h11
